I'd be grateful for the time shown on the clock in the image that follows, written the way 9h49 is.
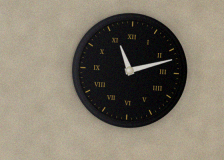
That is 11h12
